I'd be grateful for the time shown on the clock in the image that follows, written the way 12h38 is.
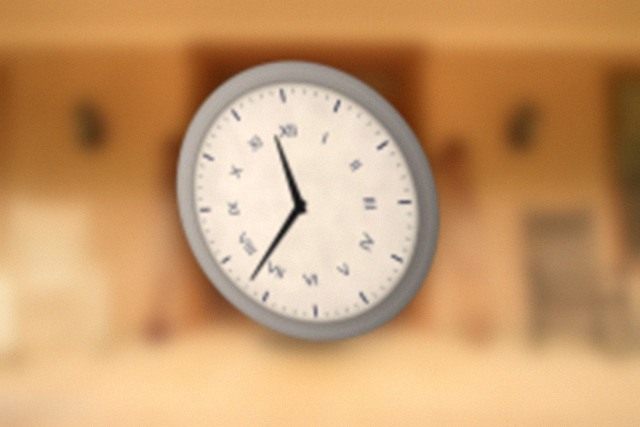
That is 11h37
